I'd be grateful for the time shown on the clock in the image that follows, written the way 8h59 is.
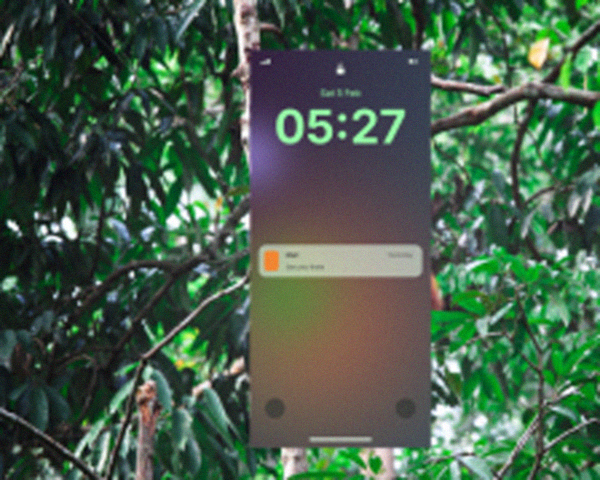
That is 5h27
